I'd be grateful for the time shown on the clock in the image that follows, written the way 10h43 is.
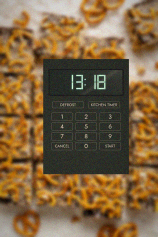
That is 13h18
